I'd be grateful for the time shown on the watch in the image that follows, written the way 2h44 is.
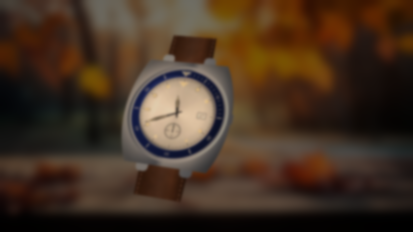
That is 11h41
